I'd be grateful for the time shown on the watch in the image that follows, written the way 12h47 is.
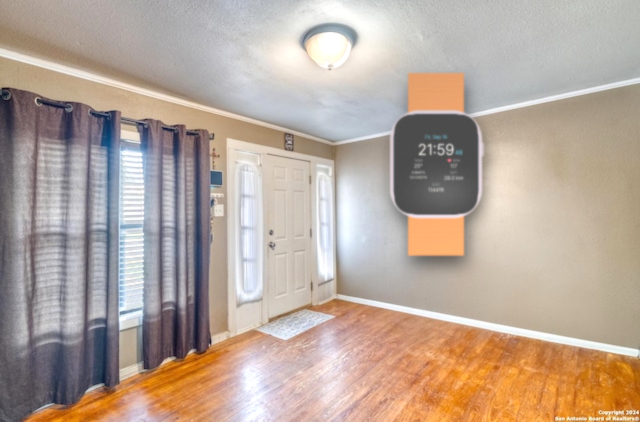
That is 21h59
